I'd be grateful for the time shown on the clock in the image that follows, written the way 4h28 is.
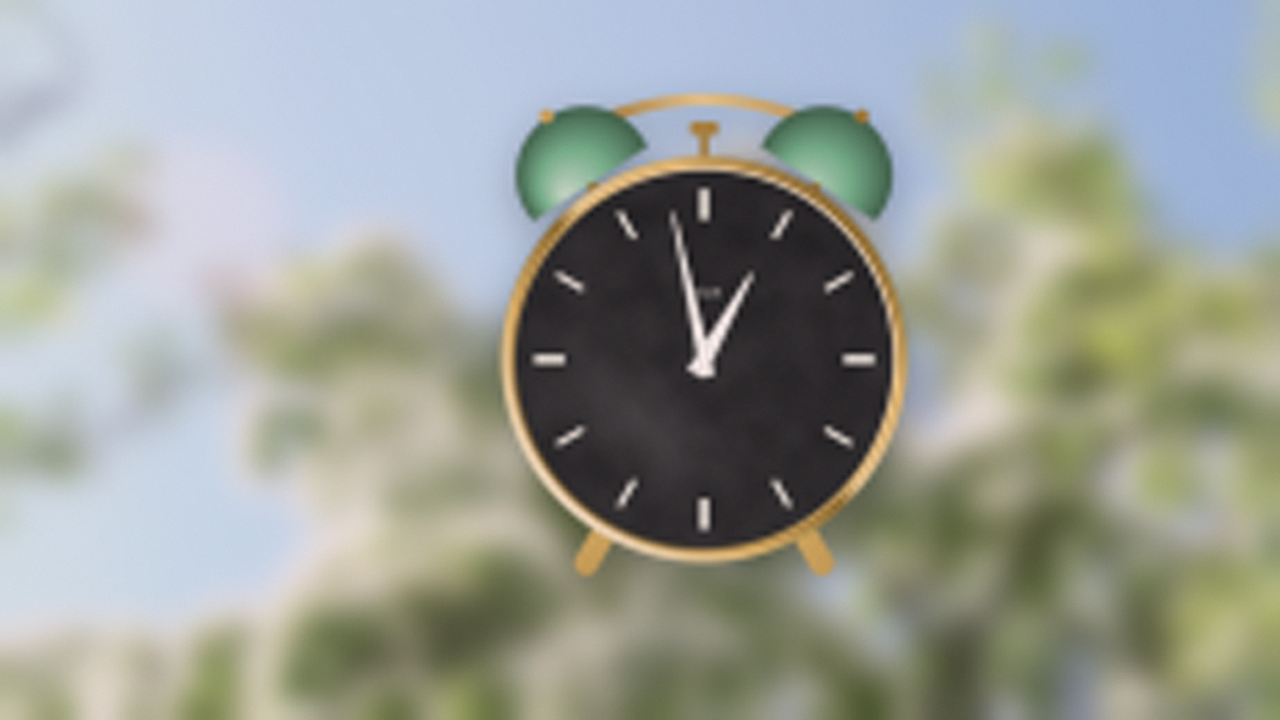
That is 12h58
